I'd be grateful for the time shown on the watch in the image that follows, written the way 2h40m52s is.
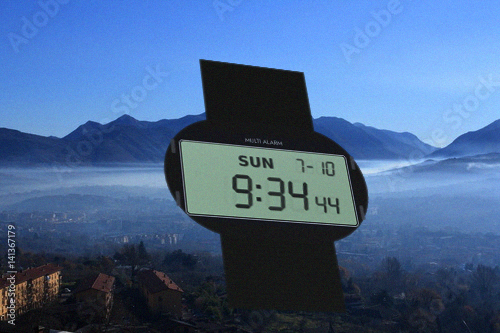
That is 9h34m44s
